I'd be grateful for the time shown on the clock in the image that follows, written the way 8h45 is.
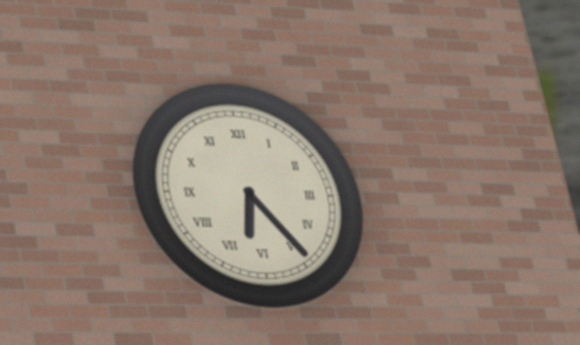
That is 6h24
